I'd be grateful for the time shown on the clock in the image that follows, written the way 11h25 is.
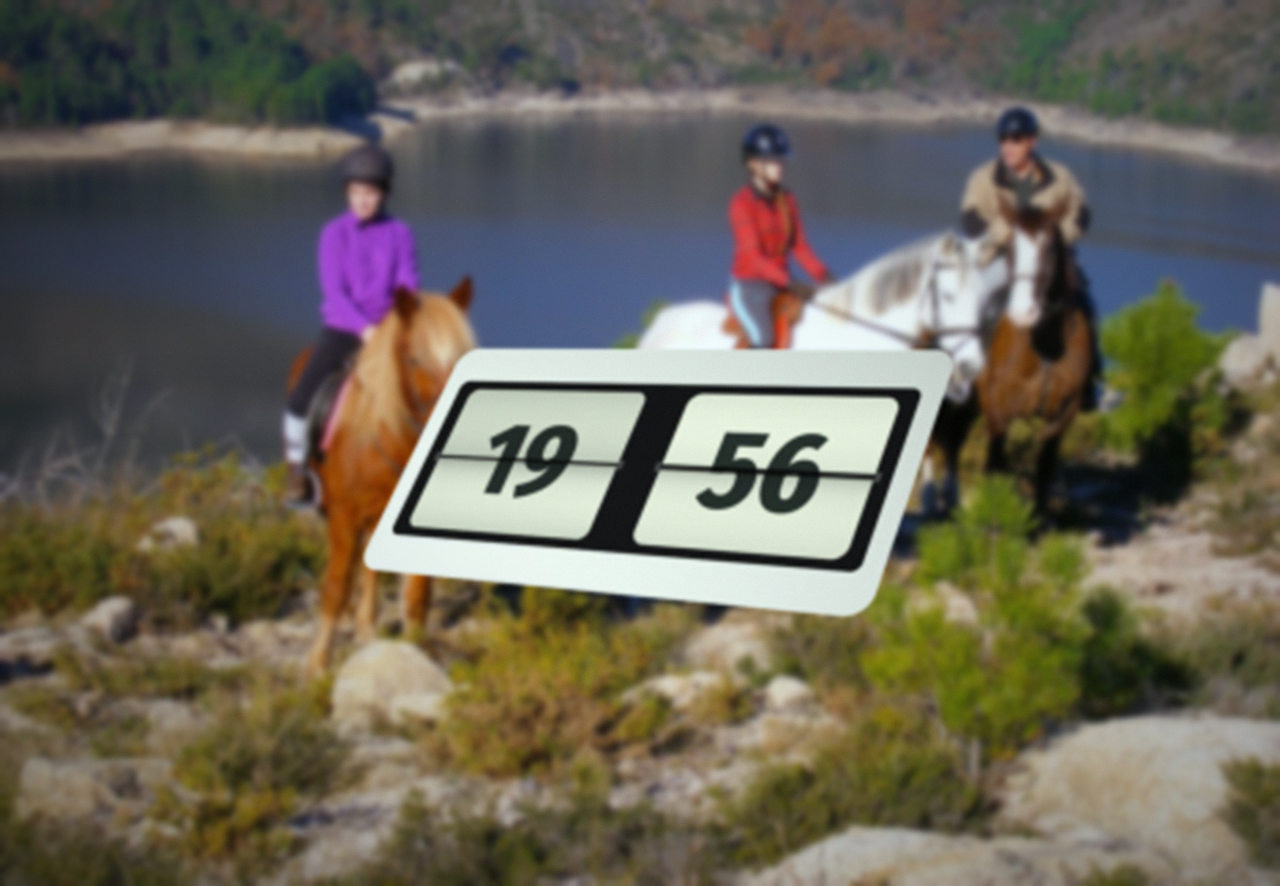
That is 19h56
